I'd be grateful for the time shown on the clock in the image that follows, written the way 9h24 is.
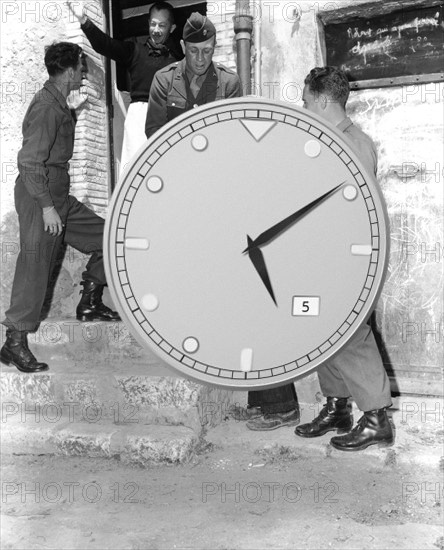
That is 5h09
